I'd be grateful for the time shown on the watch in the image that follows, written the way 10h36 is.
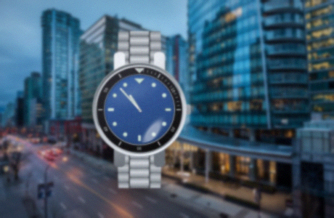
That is 10h53
